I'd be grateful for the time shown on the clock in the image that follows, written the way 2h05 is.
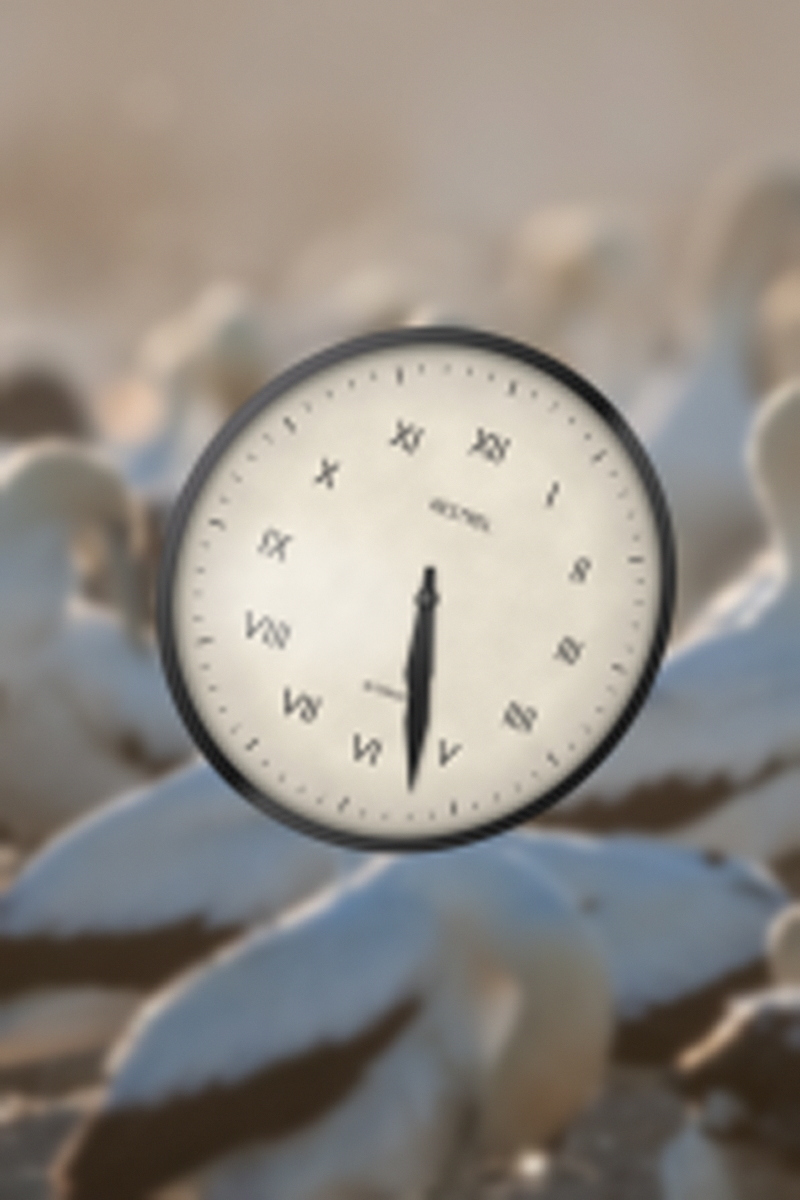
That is 5h27
